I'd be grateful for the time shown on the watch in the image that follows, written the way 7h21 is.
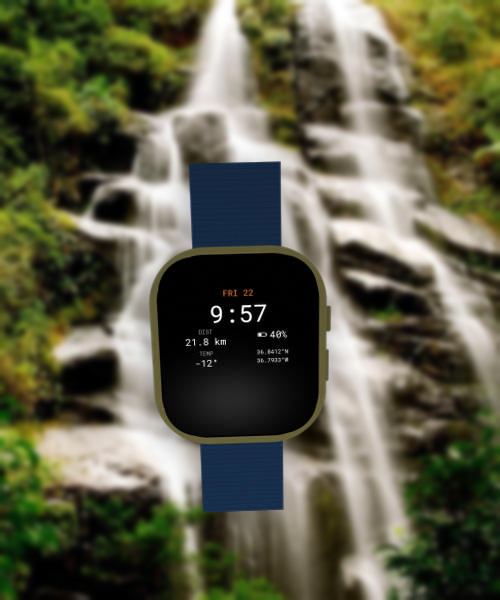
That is 9h57
